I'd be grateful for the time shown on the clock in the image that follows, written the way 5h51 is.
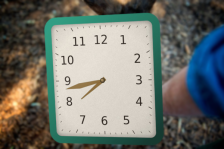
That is 7h43
